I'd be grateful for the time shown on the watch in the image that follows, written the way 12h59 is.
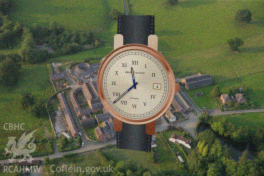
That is 11h38
